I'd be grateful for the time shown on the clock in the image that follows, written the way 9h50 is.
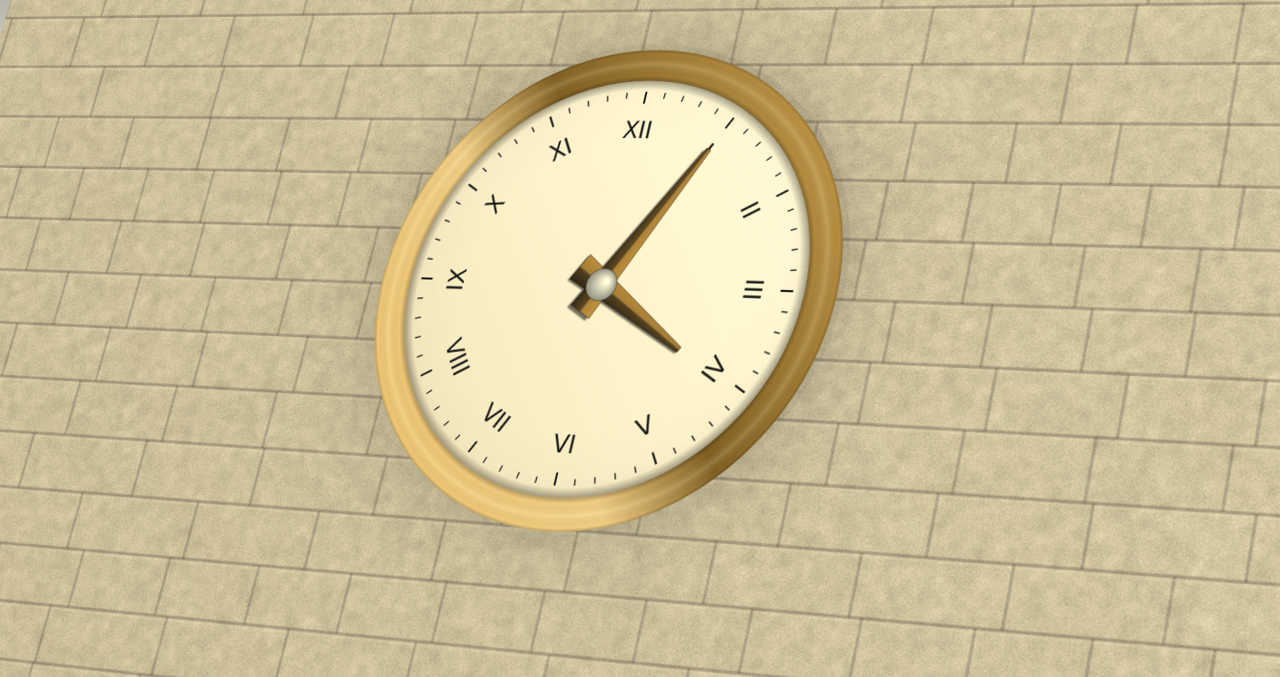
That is 4h05
